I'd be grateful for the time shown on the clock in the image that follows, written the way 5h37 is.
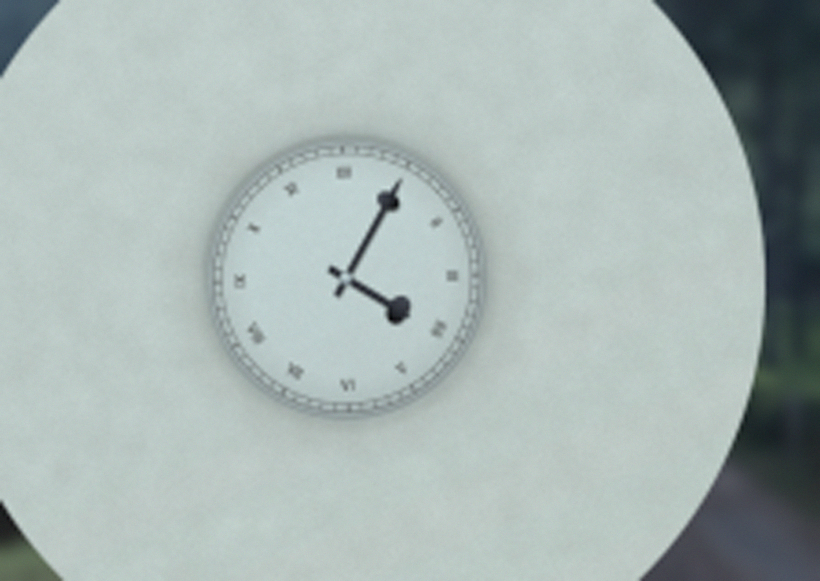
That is 4h05
